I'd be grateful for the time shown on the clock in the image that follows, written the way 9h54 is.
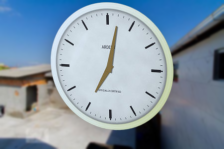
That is 7h02
